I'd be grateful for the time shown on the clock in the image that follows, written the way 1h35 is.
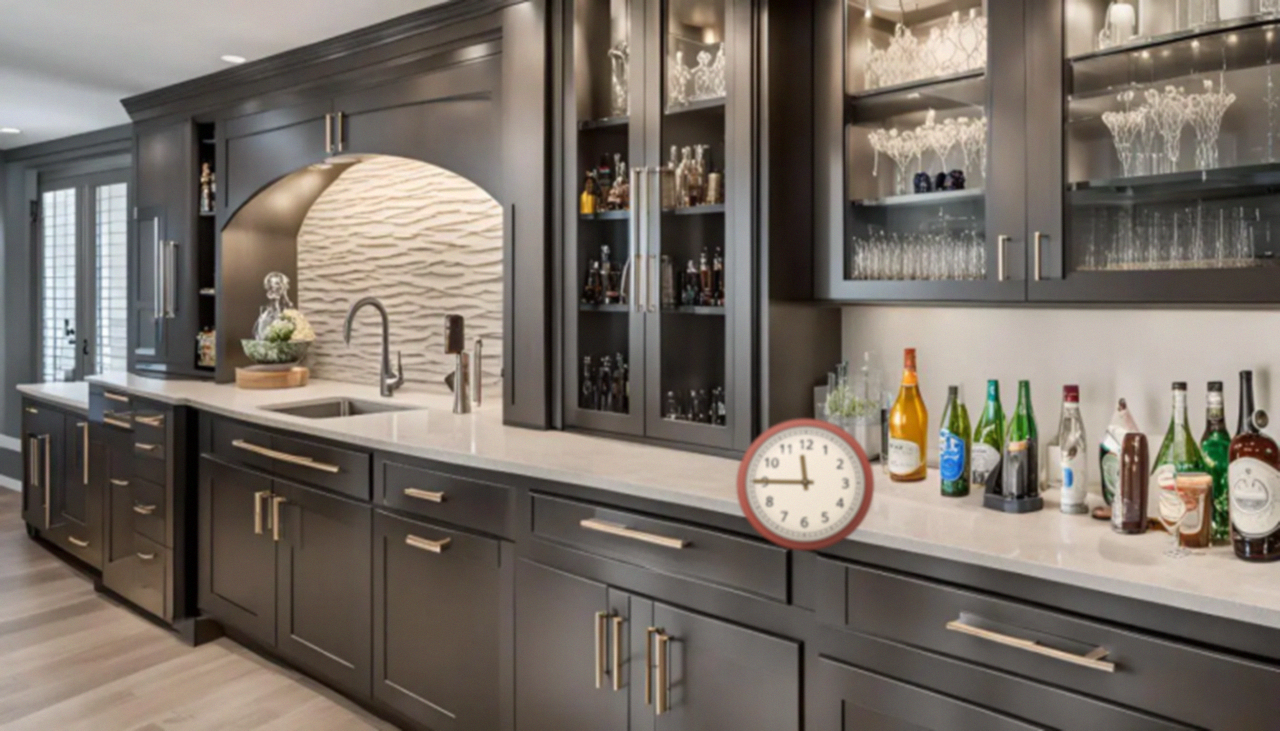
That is 11h45
